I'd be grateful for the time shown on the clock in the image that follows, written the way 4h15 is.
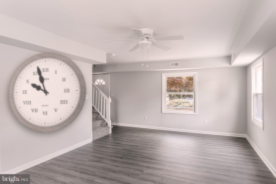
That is 9h57
